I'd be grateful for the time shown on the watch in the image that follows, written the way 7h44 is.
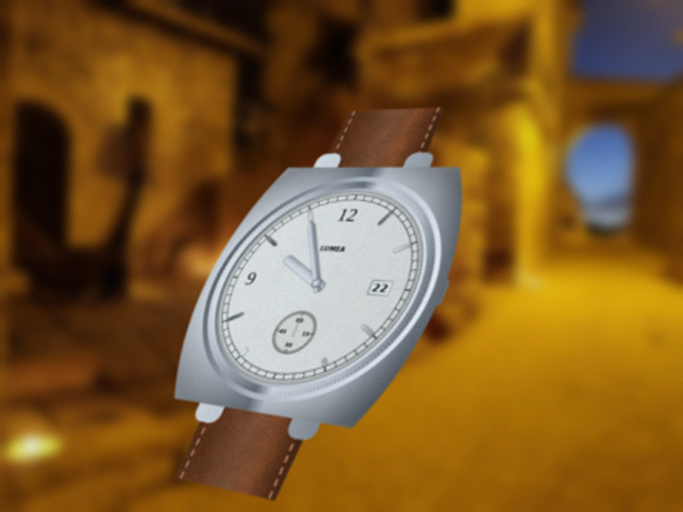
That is 9h55
